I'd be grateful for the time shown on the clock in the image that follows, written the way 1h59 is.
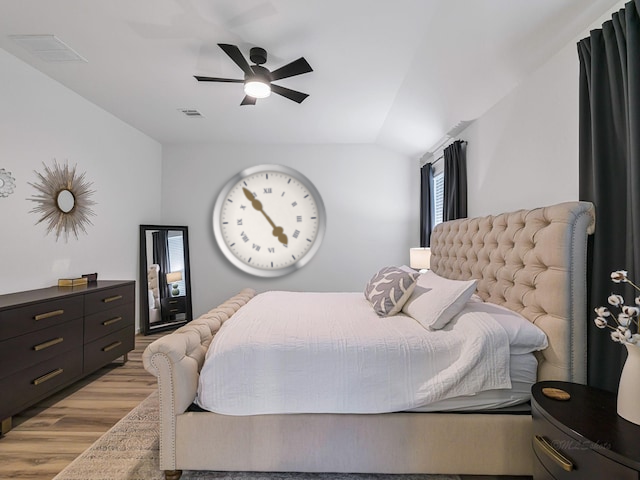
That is 4h54
